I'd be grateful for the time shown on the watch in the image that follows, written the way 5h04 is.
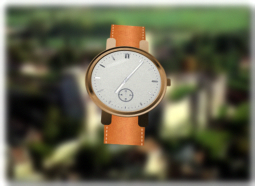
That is 7h06
